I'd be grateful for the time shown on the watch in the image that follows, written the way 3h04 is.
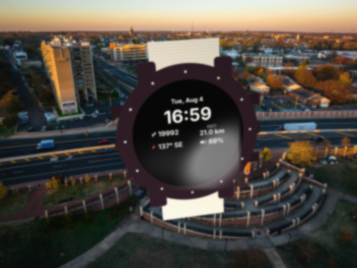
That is 16h59
